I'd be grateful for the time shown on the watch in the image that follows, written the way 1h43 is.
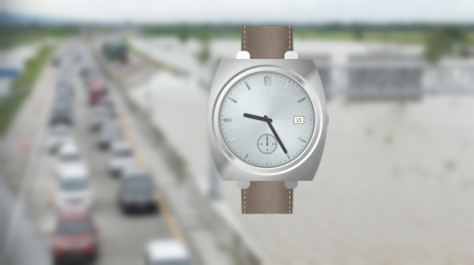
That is 9h25
